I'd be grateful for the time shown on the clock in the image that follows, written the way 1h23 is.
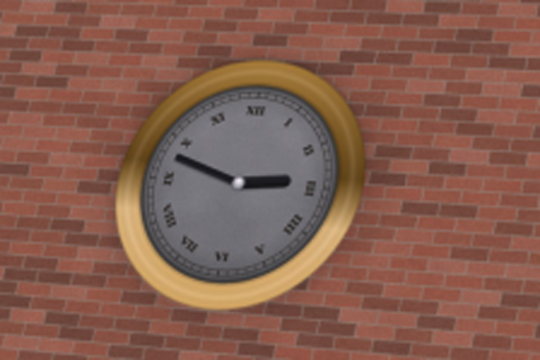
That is 2h48
